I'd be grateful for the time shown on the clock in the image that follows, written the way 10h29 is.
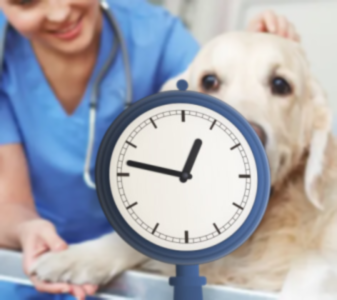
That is 12h47
